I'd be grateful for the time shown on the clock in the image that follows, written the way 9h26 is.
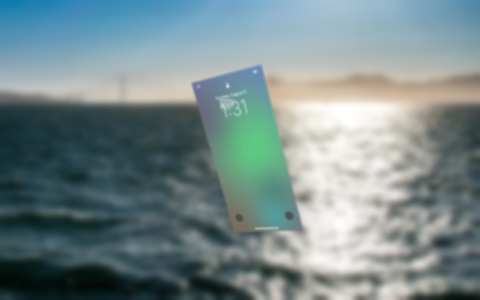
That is 1h31
